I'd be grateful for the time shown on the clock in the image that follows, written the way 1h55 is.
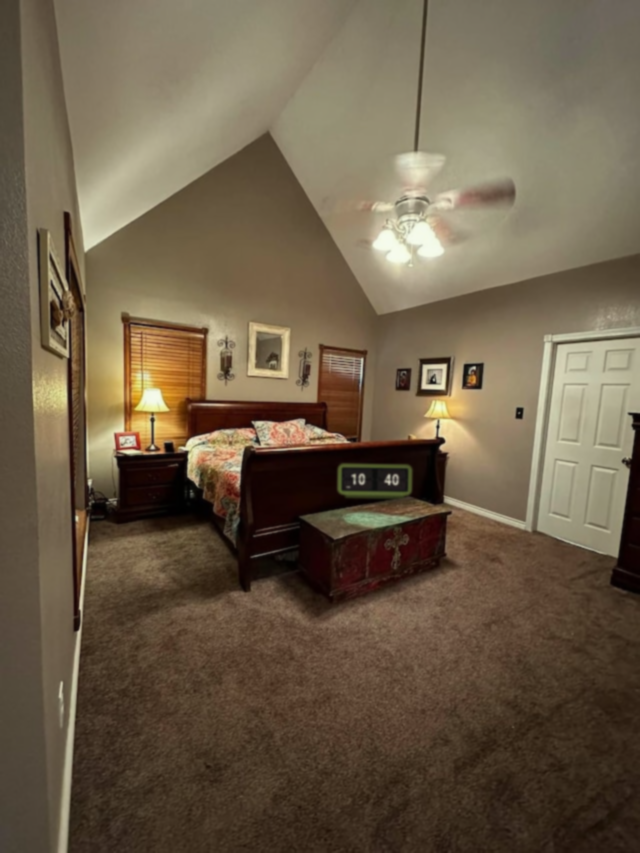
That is 10h40
